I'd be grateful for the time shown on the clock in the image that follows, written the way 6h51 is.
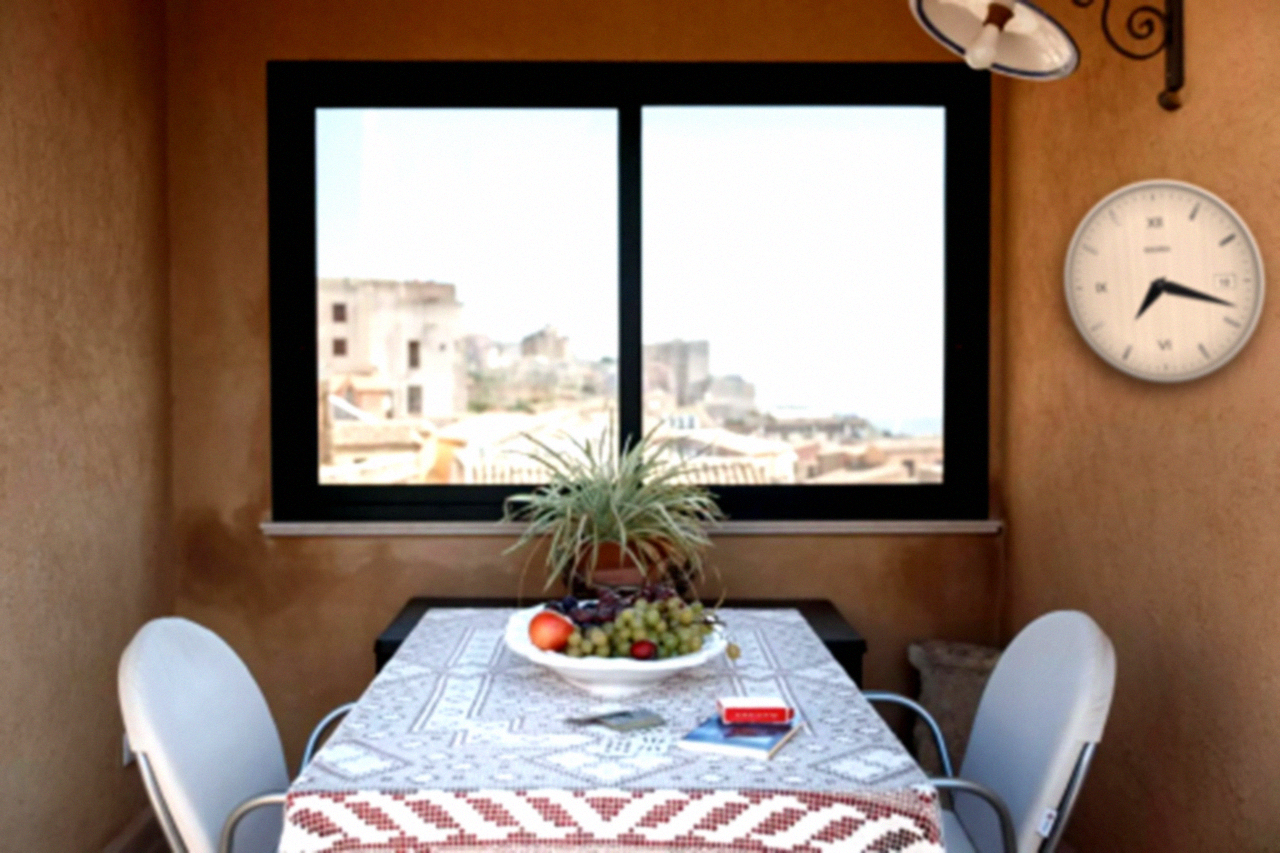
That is 7h18
